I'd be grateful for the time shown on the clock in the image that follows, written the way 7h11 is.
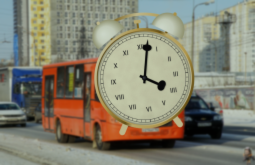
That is 4h02
